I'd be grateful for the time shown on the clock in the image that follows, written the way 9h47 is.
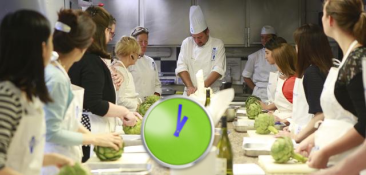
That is 1h01
